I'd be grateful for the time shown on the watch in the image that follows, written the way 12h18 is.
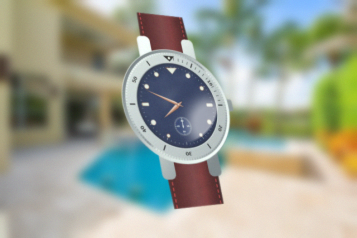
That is 7h49
